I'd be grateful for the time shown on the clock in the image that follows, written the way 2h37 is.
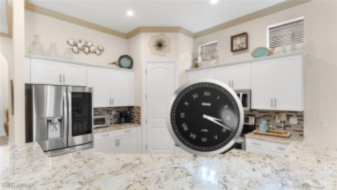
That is 3h19
